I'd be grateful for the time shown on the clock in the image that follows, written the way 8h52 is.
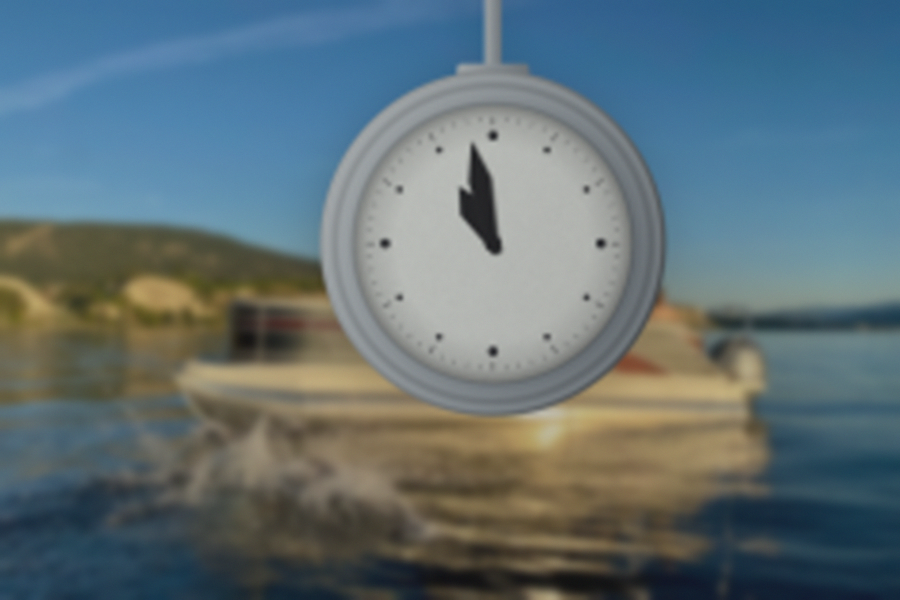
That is 10h58
